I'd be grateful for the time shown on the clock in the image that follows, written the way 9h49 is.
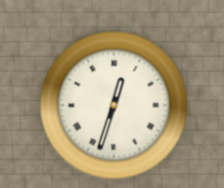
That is 12h33
